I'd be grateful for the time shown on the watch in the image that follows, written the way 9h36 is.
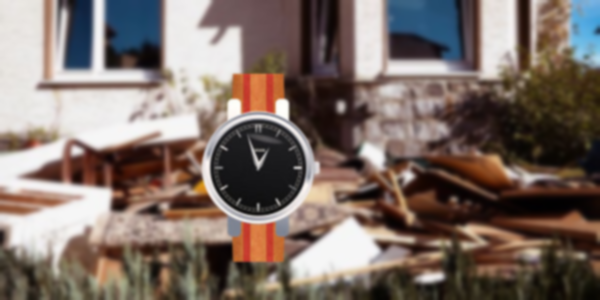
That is 12h57
